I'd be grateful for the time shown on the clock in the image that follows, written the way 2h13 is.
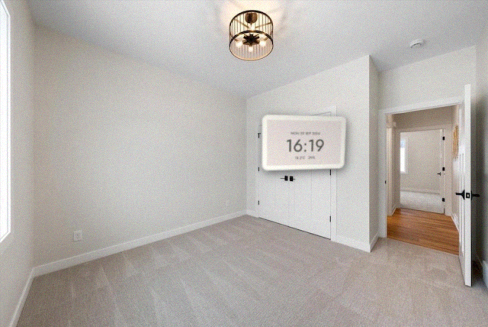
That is 16h19
